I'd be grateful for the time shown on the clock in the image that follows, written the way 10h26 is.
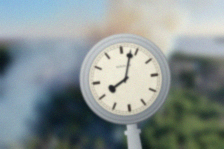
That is 8h03
